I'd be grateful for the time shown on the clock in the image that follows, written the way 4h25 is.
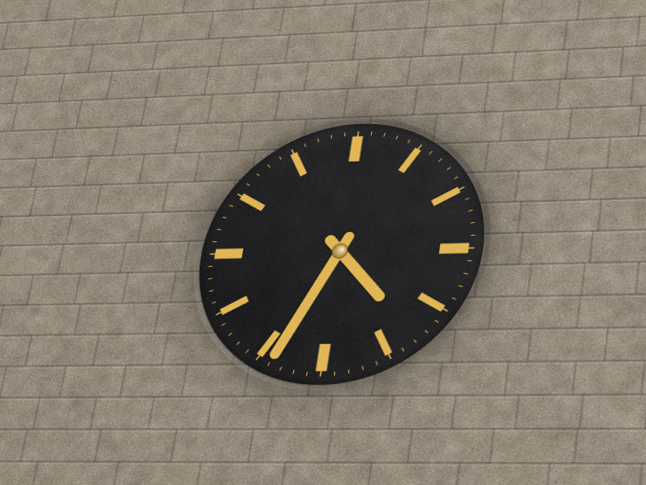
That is 4h34
